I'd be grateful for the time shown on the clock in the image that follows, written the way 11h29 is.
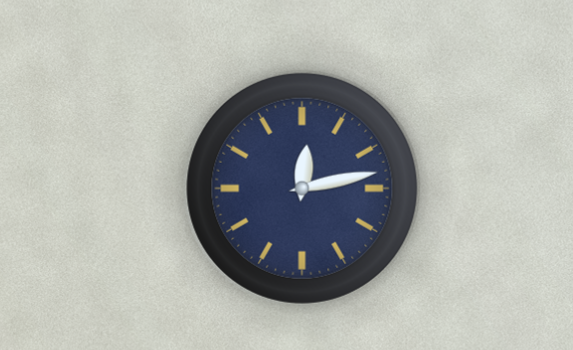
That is 12h13
